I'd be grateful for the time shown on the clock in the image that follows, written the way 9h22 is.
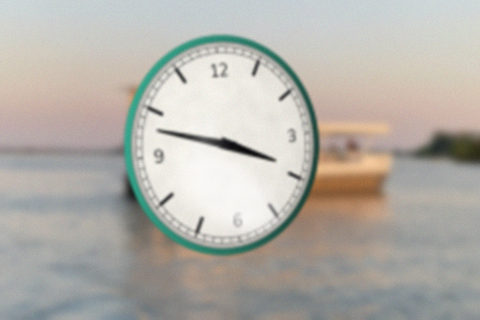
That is 3h48
